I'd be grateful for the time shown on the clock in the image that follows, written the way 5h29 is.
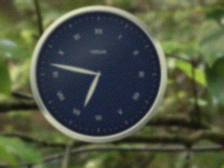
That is 6h47
